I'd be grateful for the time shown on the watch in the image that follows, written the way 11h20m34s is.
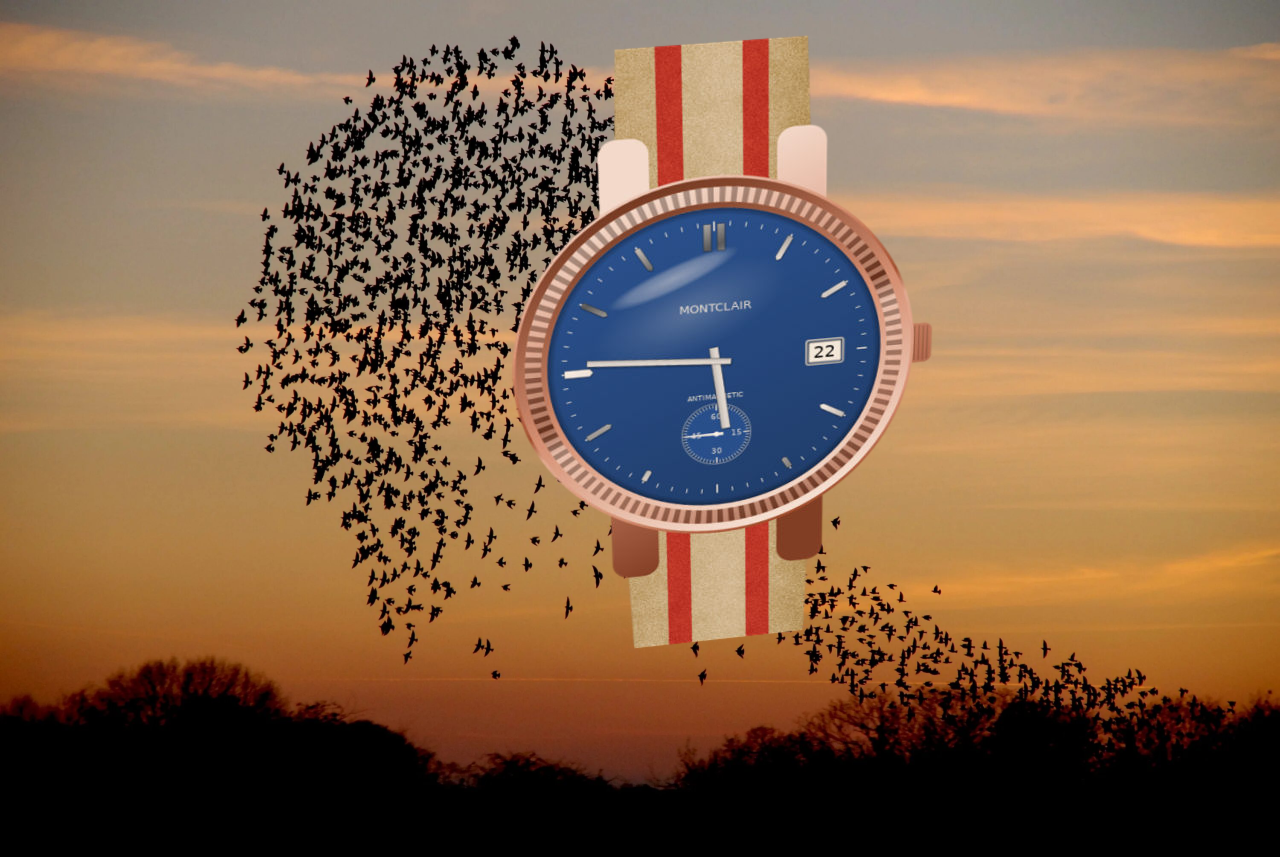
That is 5h45m45s
